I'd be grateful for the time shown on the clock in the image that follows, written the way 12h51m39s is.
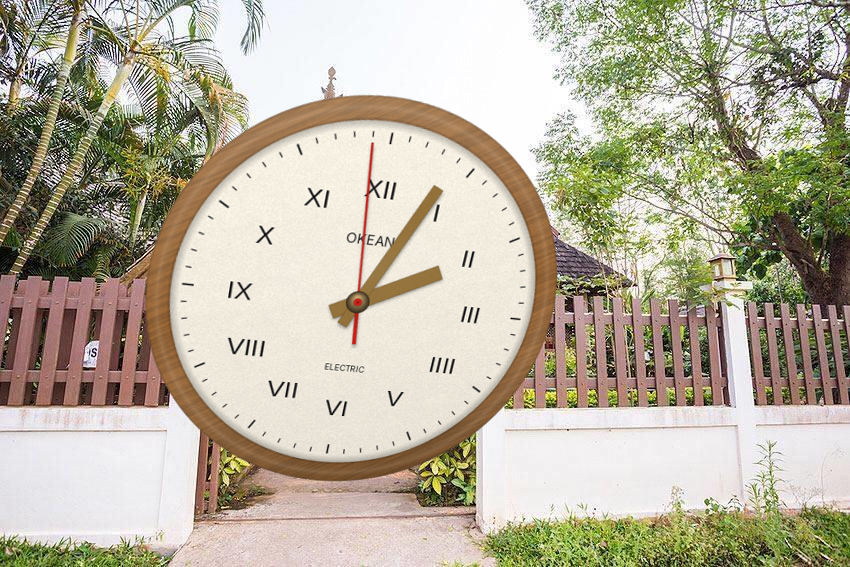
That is 2h03m59s
